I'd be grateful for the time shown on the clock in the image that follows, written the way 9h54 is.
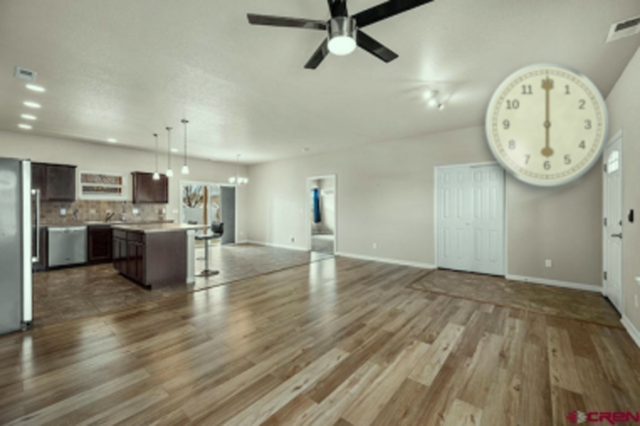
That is 6h00
